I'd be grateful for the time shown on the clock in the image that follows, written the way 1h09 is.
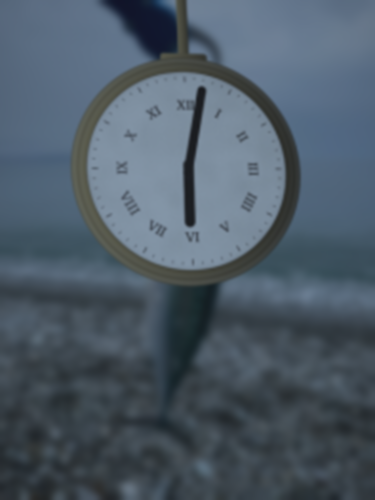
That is 6h02
